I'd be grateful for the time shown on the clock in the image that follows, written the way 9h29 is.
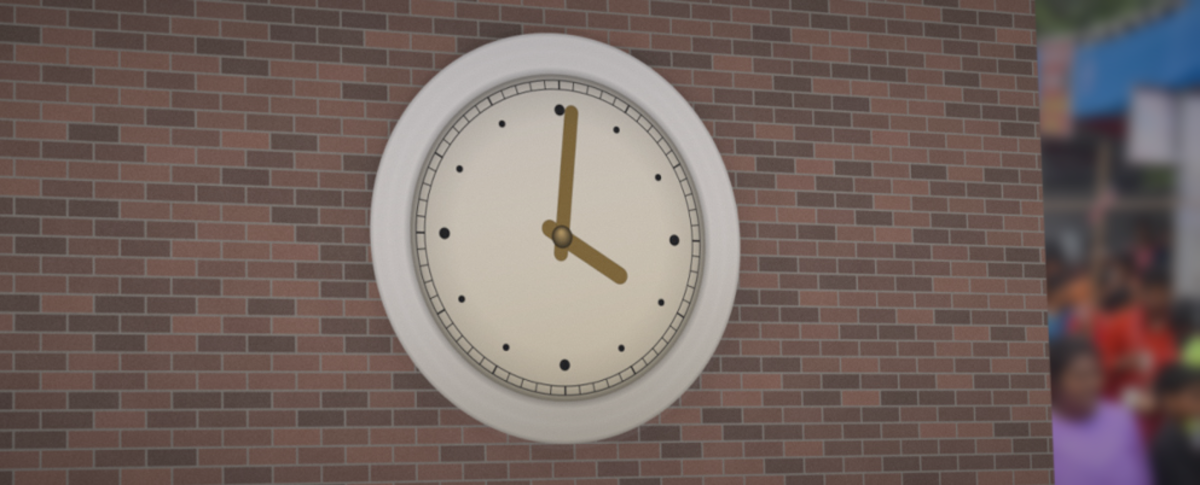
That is 4h01
